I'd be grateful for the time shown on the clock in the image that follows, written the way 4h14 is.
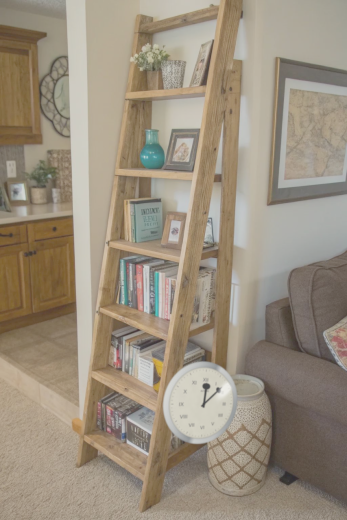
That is 12h08
